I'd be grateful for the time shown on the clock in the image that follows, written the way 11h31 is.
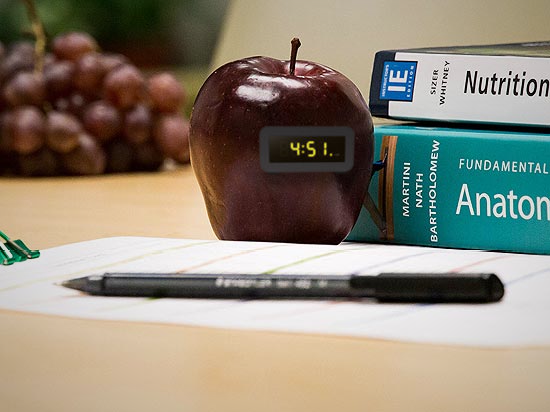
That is 4h51
